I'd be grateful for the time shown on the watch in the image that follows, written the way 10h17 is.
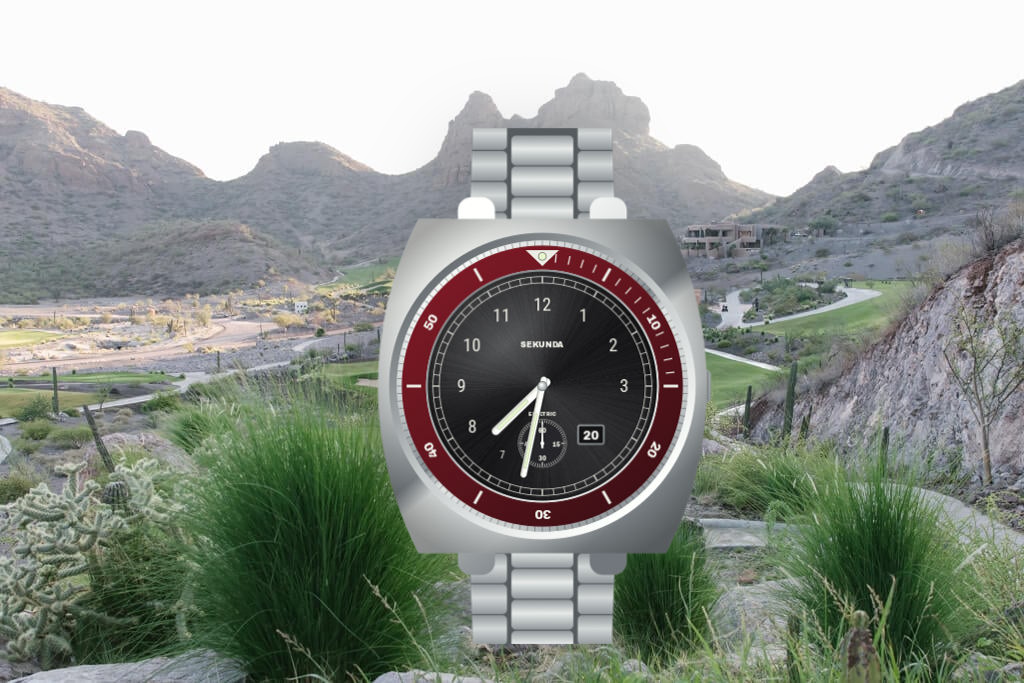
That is 7h32
